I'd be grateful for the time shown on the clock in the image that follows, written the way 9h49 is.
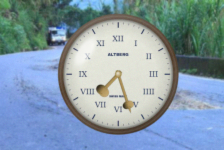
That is 7h27
